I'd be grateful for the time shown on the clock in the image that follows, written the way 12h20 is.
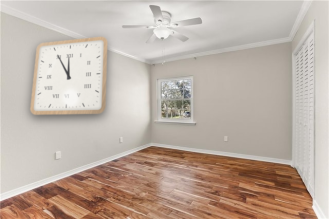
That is 11h55
